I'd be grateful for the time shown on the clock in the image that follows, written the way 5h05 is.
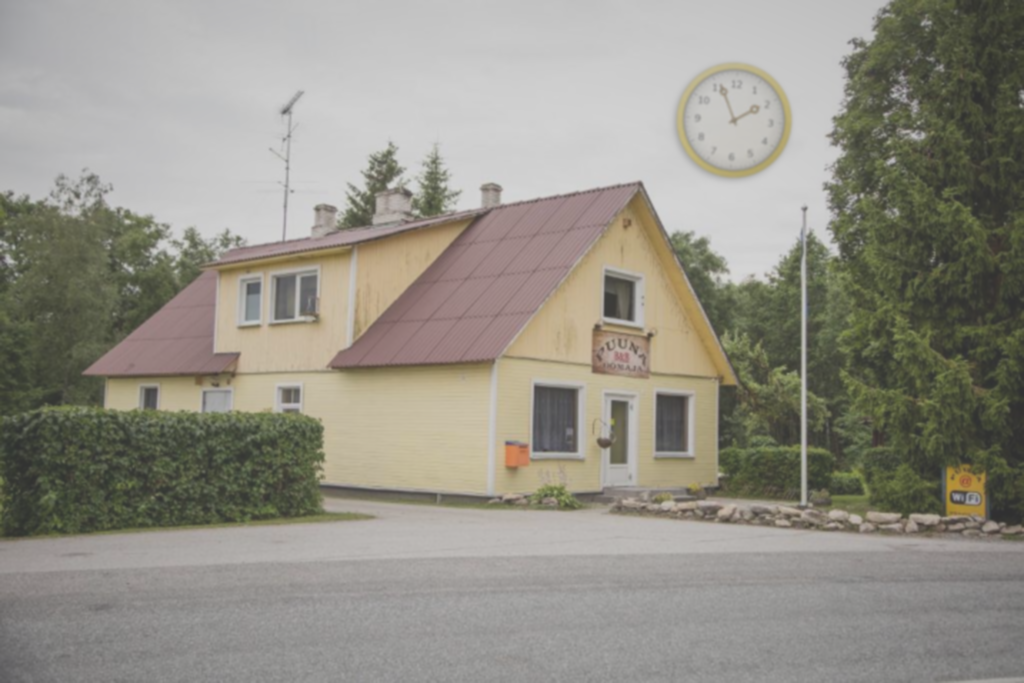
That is 1h56
